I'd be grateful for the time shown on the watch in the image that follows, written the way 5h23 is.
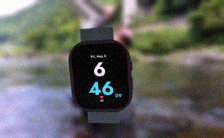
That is 6h46
